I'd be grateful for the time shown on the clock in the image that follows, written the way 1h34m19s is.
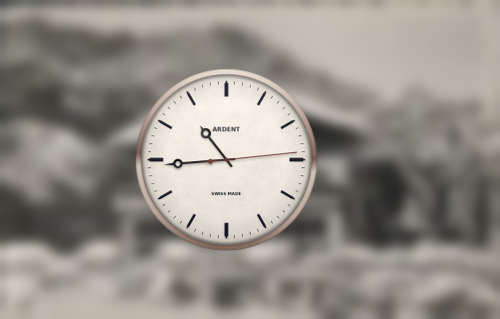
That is 10h44m14s
